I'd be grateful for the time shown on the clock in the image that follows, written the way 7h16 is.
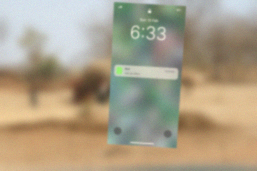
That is 6h33
